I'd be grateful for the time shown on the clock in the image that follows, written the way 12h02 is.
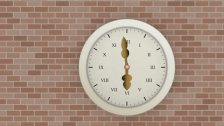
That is 5h59
